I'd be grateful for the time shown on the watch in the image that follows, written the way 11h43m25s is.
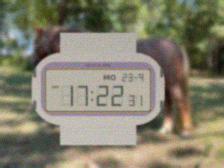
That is 17h22m31s
